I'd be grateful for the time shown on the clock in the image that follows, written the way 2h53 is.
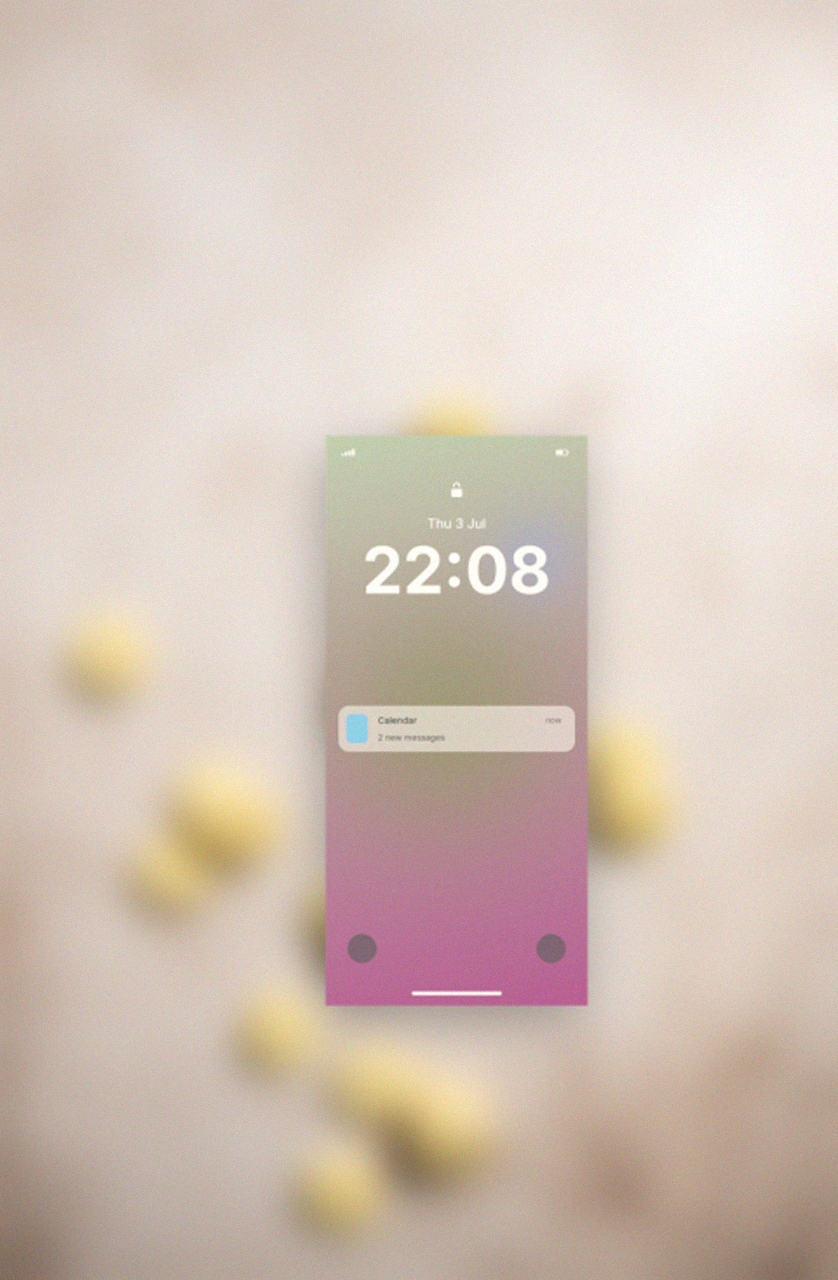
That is 22h08
